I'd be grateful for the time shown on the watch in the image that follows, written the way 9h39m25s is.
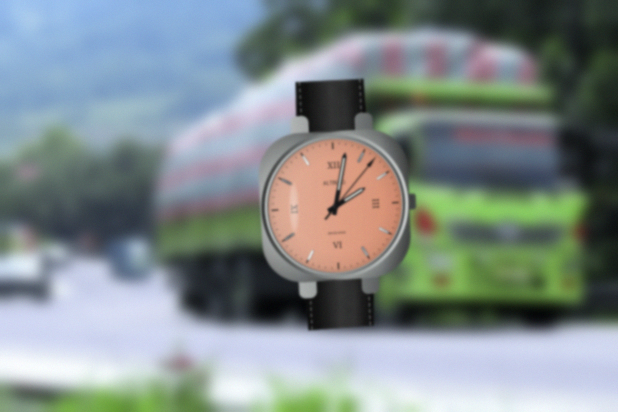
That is 2h02m07s
